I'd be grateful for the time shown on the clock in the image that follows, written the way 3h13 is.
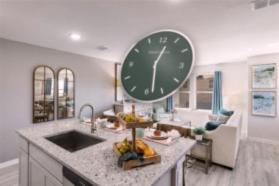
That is 12h28
